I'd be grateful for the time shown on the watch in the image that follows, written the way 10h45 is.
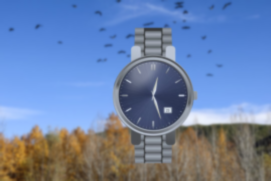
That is 12h27
